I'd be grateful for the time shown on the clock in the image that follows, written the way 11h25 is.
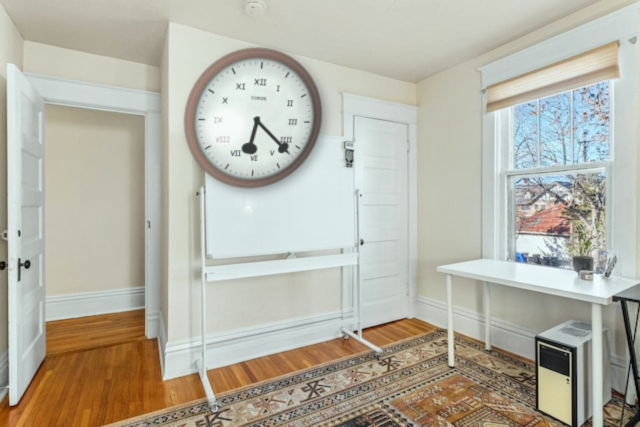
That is 6h22
